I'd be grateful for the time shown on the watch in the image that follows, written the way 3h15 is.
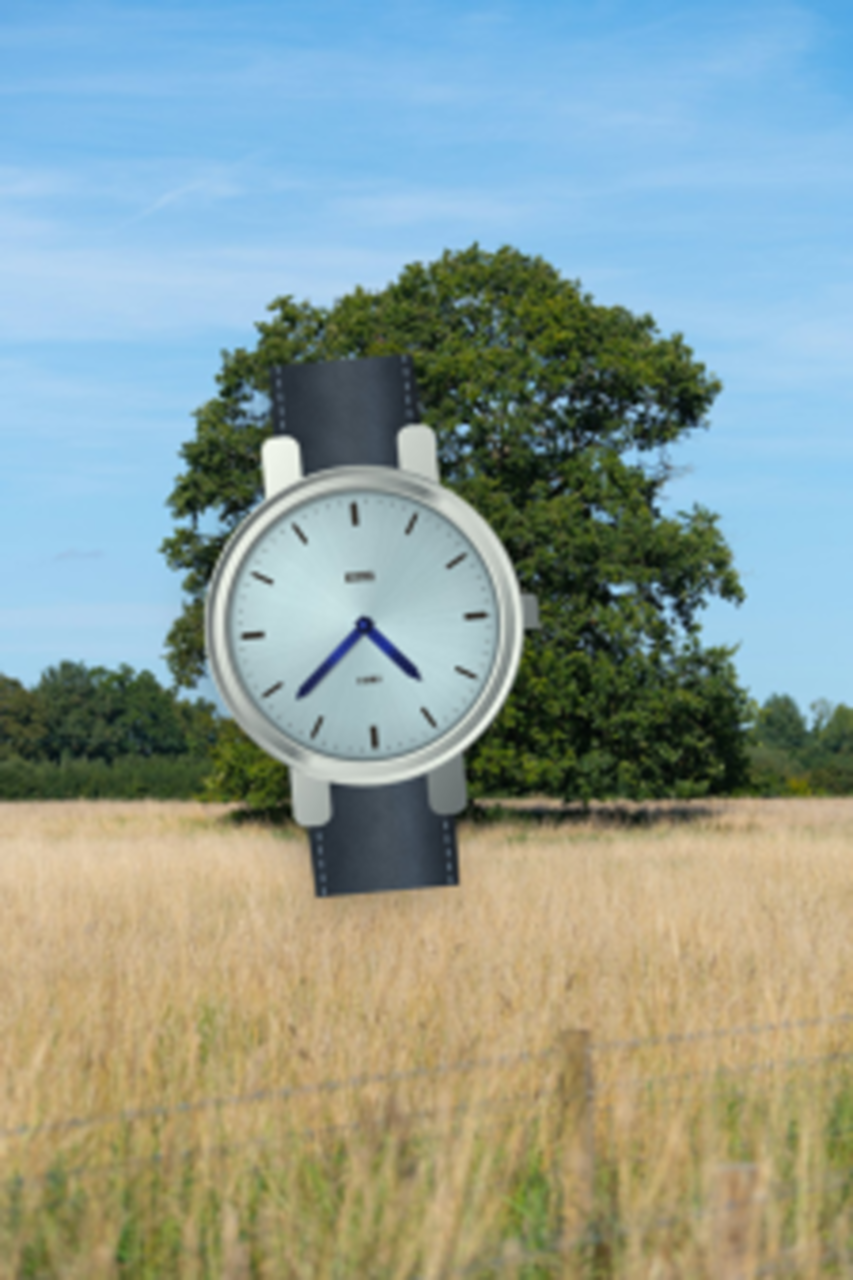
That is 4h38
